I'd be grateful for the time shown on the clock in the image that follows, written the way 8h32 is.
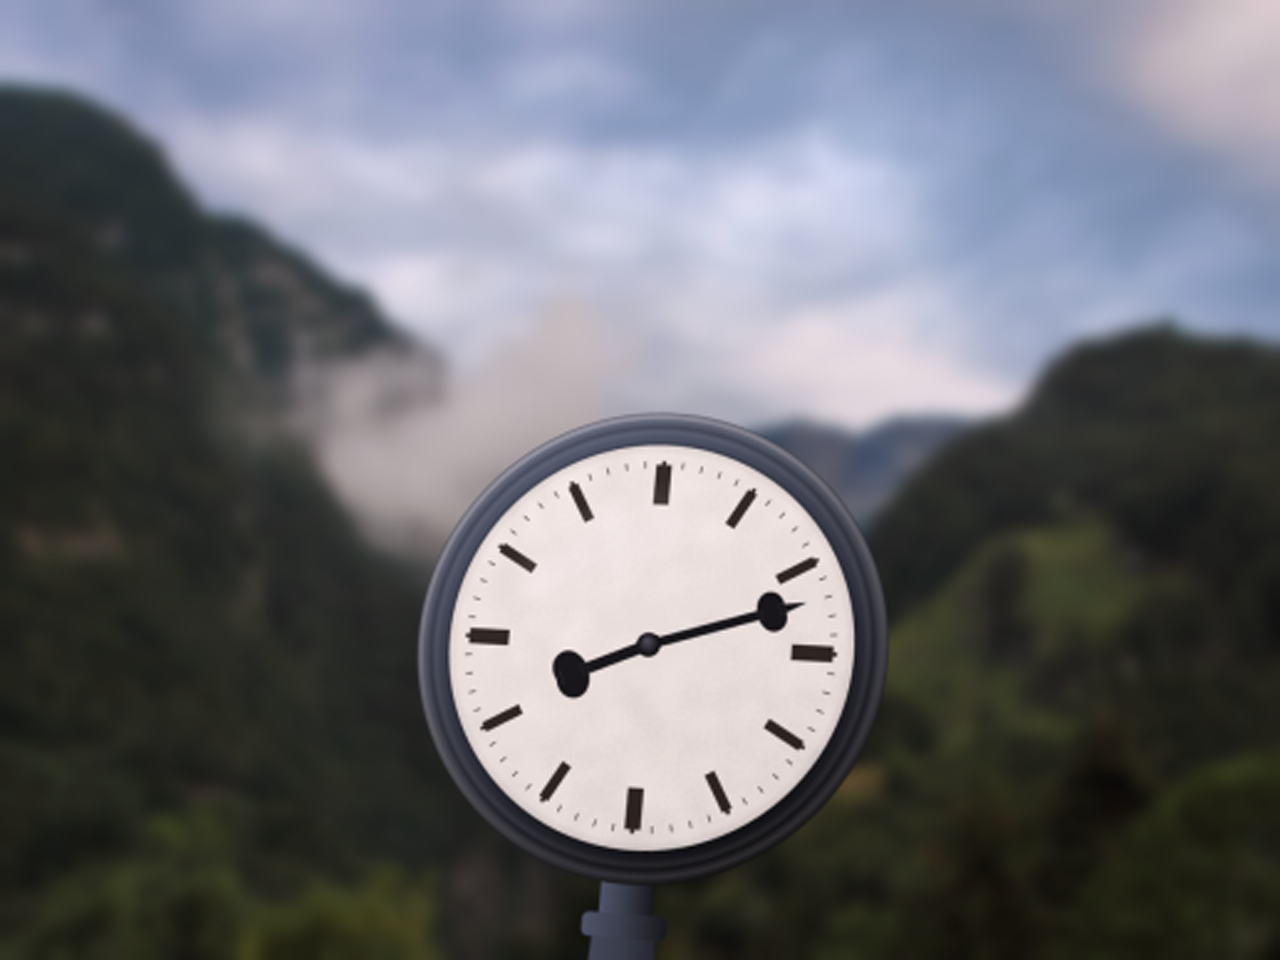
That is 8h12
